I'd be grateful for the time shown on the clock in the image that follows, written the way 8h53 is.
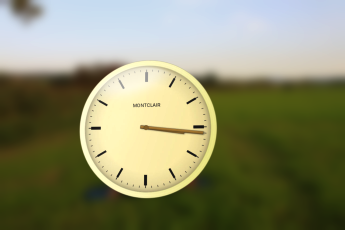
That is 3h16
